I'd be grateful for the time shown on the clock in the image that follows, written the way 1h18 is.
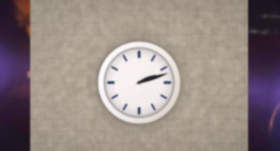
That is 2h12
